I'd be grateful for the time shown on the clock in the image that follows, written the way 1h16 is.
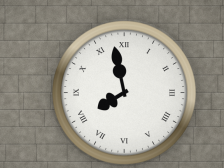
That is 7h58
